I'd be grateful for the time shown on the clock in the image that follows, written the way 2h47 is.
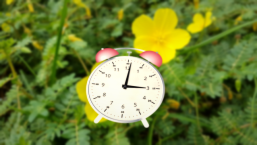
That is 3h01
